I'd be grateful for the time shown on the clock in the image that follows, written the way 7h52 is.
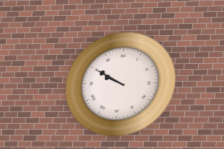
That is 9h50
